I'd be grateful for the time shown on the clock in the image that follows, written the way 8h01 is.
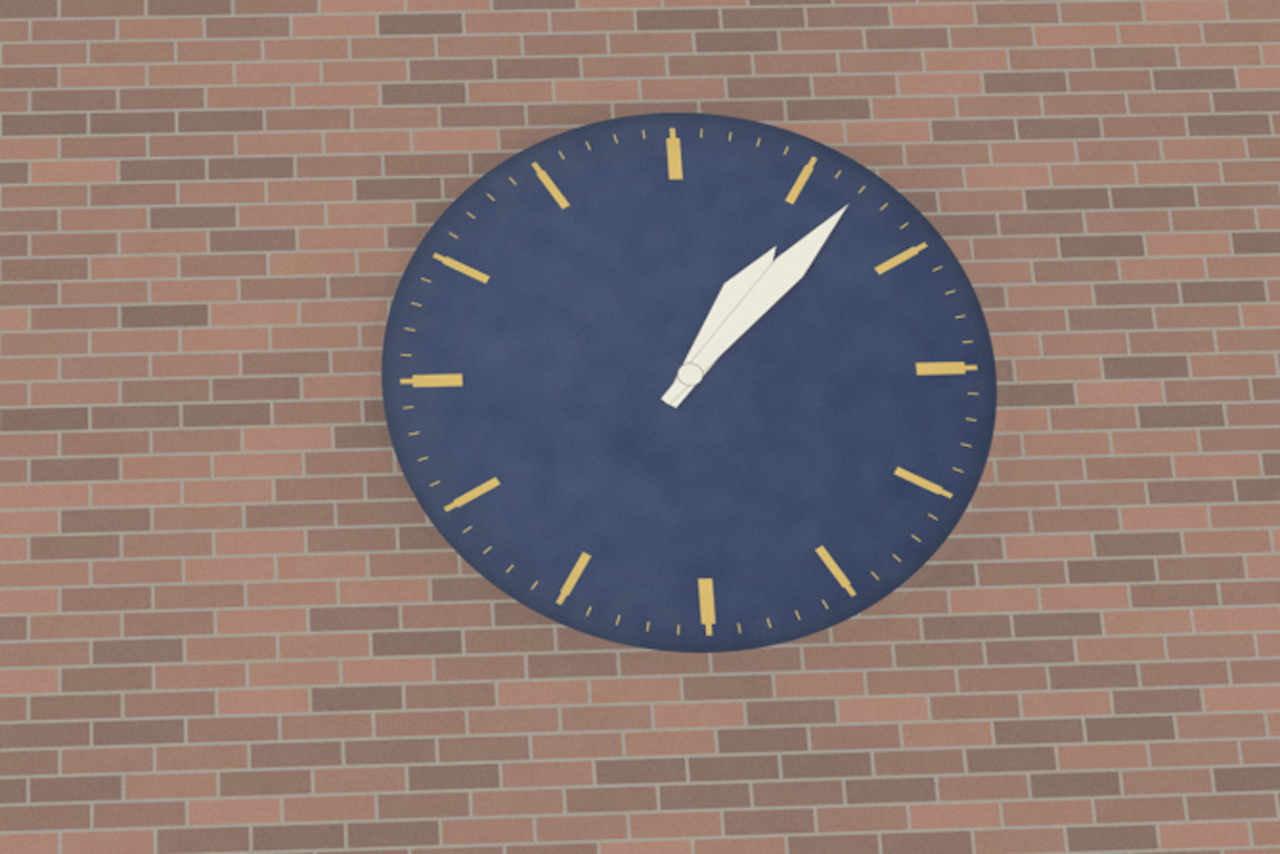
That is 1h07
